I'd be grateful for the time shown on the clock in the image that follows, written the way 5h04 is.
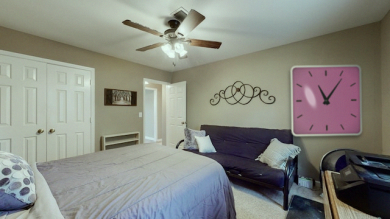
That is 11h06
